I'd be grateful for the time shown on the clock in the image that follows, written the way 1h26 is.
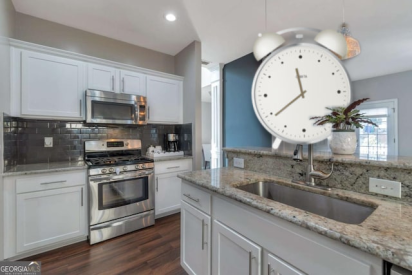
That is 11h39
